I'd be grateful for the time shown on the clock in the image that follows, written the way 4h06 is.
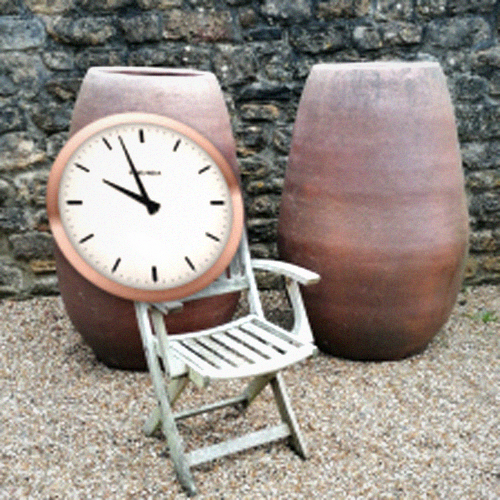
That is 9h57
